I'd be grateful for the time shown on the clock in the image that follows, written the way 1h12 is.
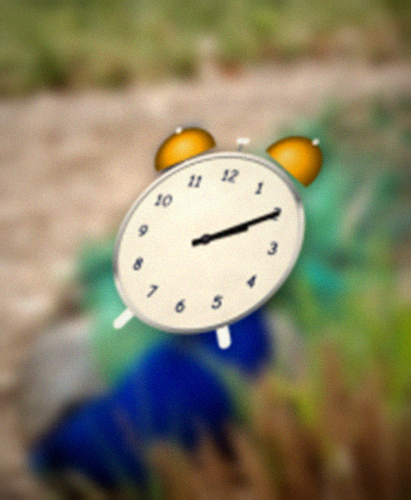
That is 2h10
